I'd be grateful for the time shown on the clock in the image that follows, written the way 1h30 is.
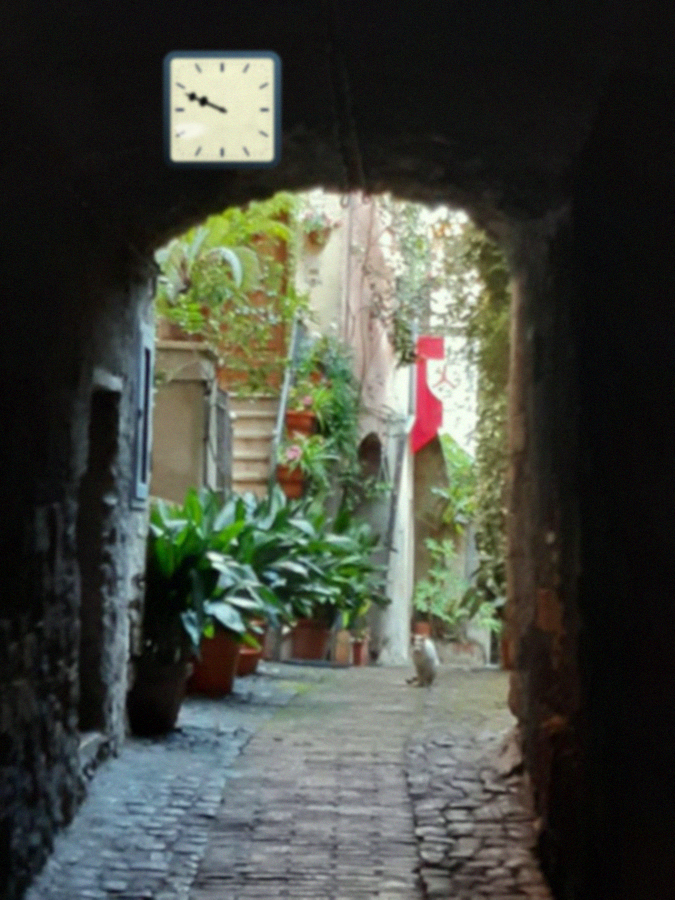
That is 9h49
